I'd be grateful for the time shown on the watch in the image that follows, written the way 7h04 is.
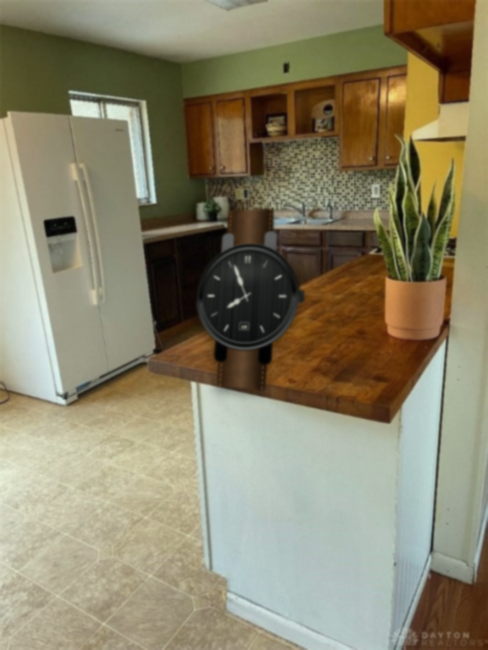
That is 7h56
